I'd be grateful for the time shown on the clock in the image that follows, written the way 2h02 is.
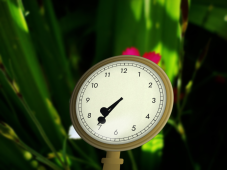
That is 7h36
